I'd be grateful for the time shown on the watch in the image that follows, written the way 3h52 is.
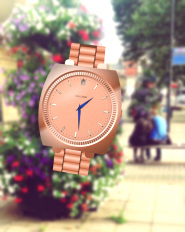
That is 1h29
